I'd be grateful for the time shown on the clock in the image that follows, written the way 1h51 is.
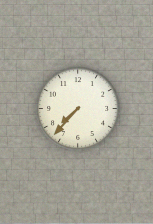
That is 7h37
